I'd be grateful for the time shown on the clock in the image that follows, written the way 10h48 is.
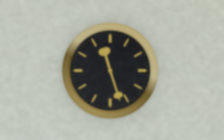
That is 11h27
